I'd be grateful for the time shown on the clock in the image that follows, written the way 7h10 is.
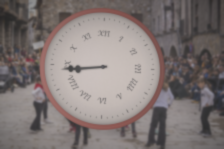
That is 8h44
